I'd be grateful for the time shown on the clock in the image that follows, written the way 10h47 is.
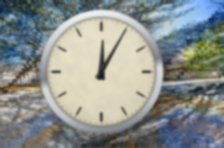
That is 12h05
